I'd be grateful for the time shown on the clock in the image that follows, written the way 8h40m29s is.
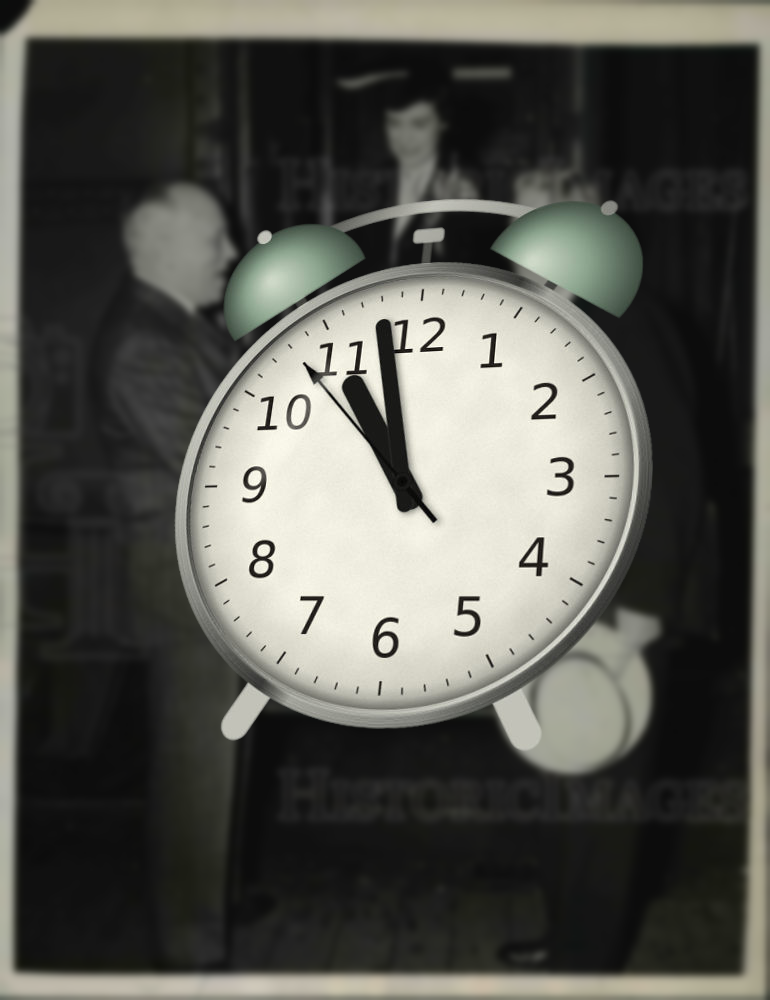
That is 10h57m53s
